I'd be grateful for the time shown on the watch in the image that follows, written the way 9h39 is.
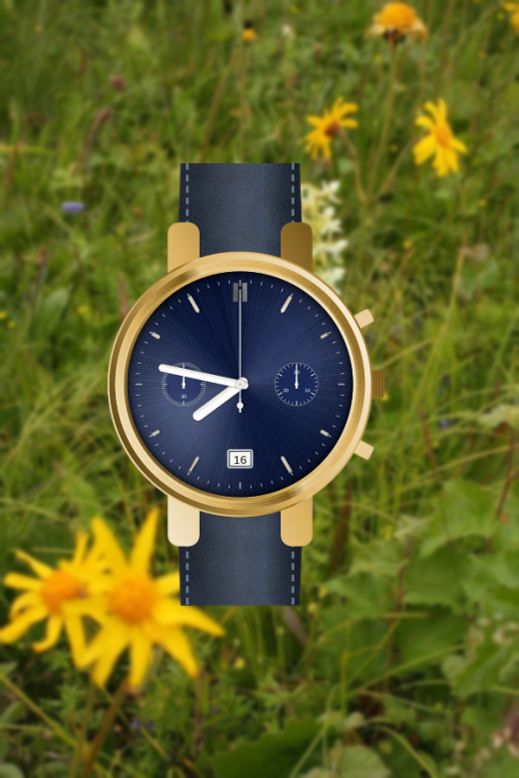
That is 7h47
